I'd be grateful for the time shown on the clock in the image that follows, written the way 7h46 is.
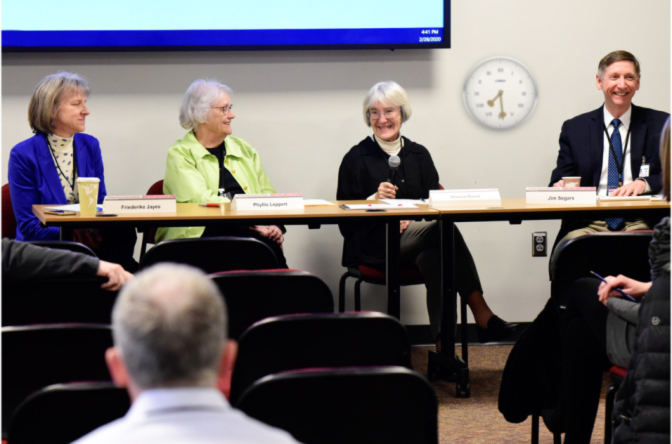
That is 7h29
